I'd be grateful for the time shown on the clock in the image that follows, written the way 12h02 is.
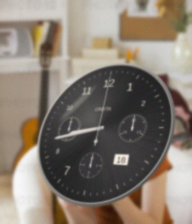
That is 8h43
